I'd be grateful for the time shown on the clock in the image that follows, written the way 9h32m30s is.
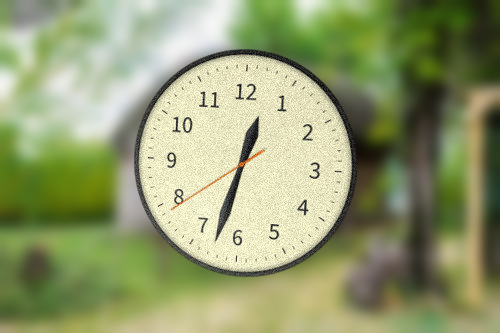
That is 12h32m39s
